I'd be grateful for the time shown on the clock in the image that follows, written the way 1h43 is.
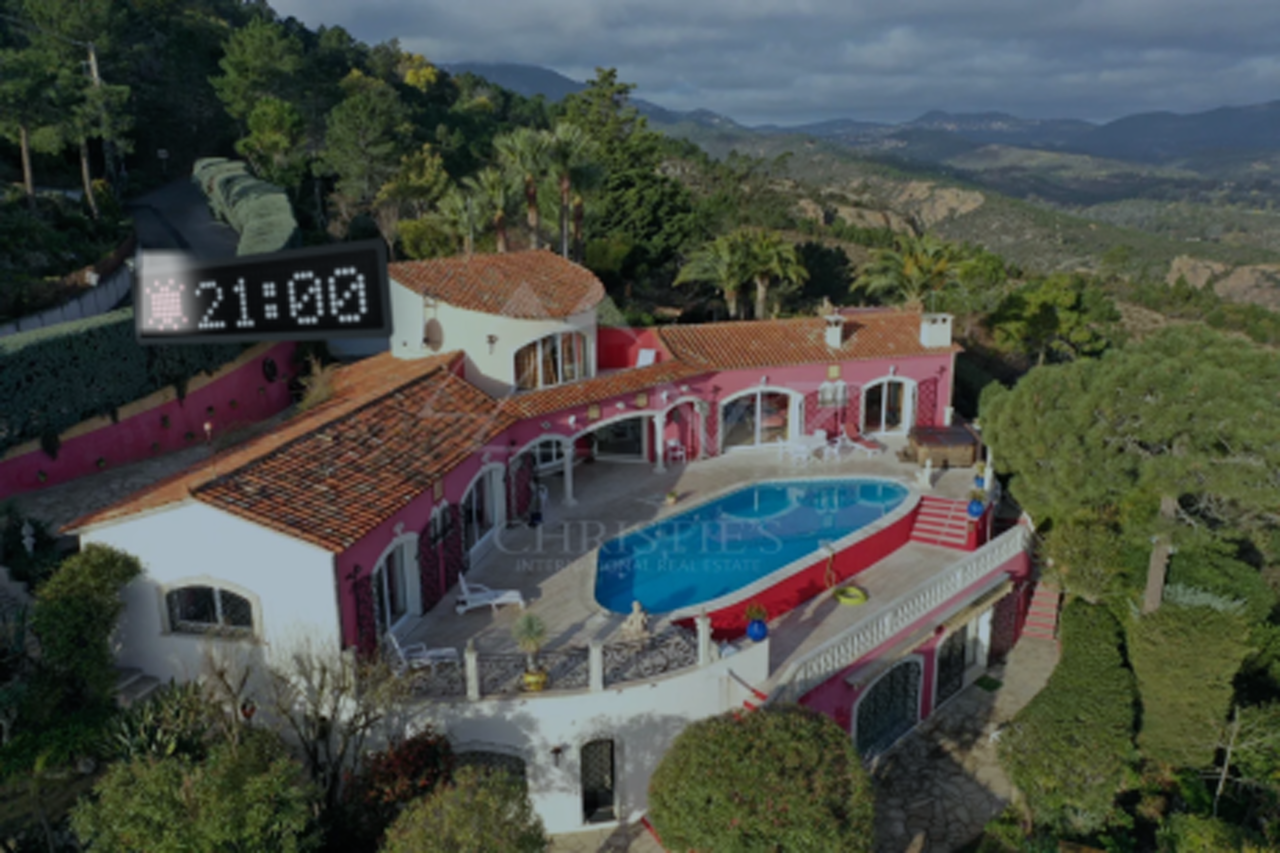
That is 21h00
